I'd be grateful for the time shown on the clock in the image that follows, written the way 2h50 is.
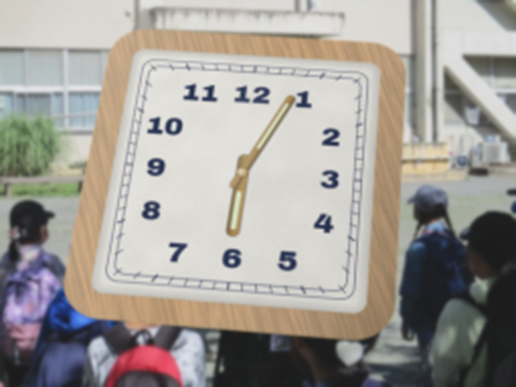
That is 6h04
